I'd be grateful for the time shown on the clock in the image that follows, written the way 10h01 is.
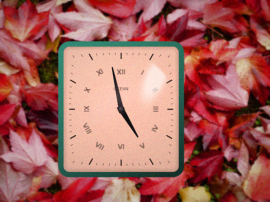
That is 4h58
